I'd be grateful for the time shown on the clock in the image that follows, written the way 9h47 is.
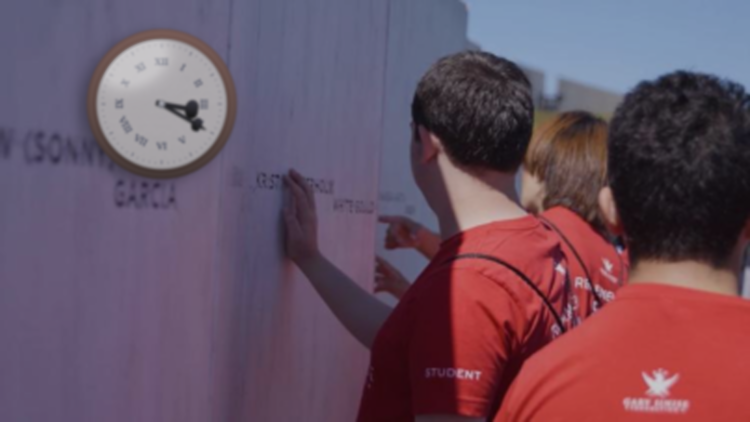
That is 3h20
